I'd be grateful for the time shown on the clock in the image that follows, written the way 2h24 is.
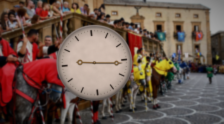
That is 9h16
